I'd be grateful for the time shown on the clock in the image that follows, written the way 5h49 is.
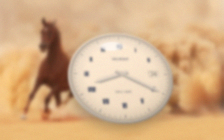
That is 8h20
